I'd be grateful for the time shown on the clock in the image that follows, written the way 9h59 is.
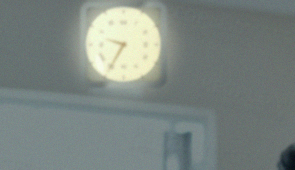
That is 9h35
